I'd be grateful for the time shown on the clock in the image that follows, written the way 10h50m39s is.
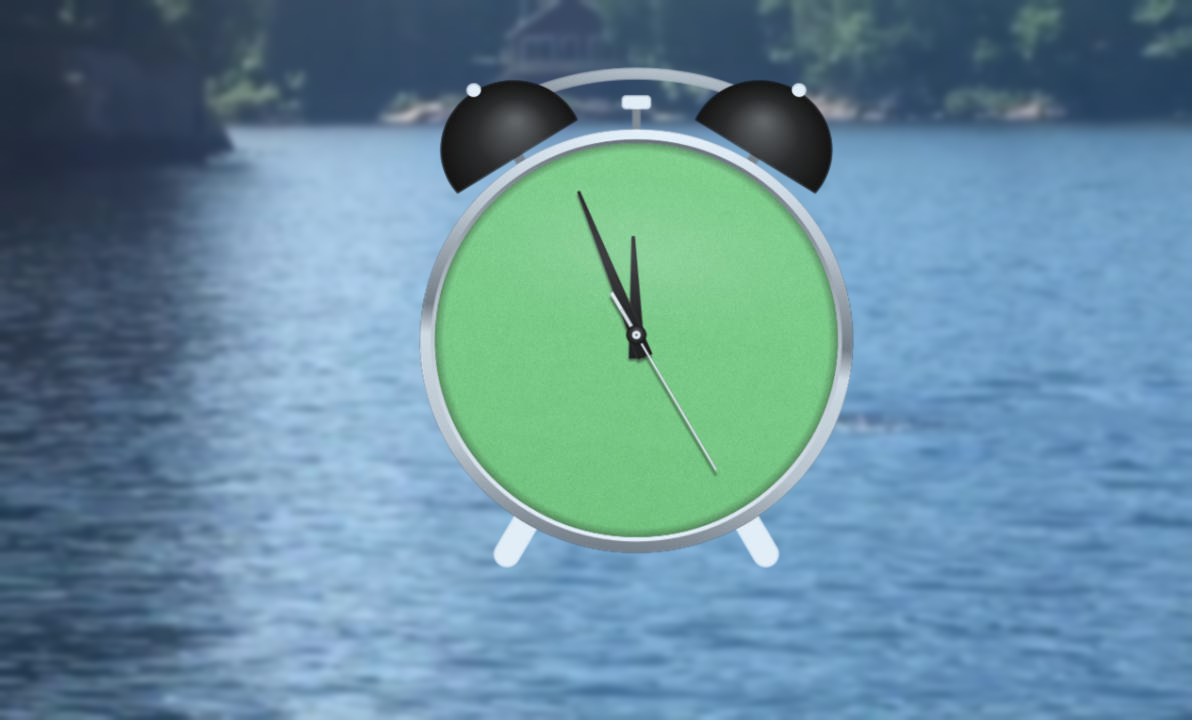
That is 11h56m25s
